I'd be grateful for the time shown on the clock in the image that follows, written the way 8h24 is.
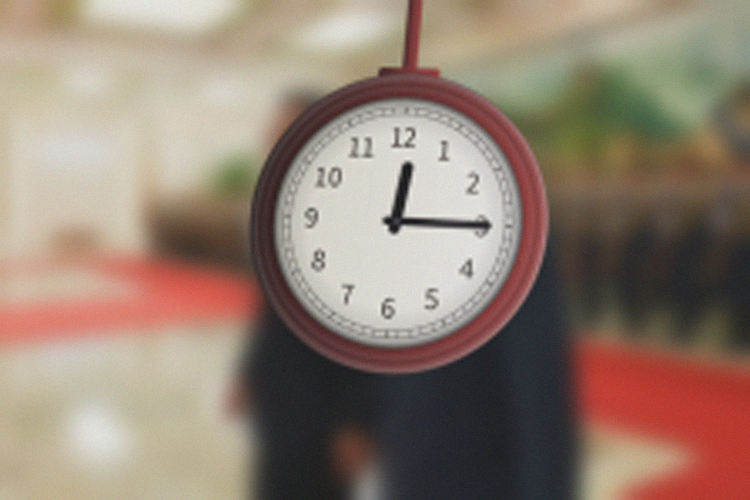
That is 12h15
